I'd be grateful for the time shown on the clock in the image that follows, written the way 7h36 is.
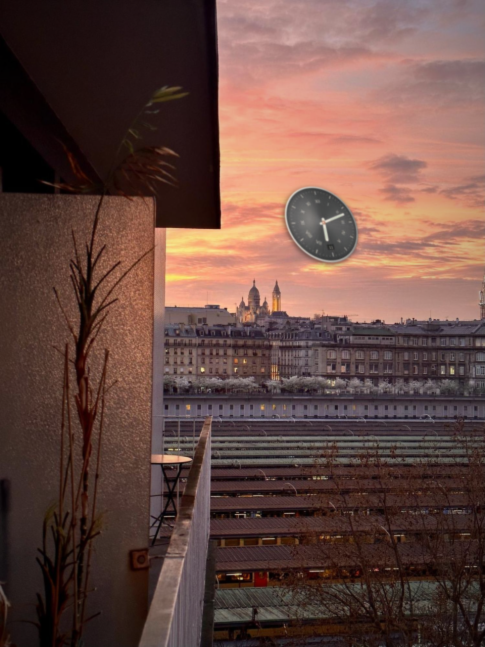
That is 6h12
